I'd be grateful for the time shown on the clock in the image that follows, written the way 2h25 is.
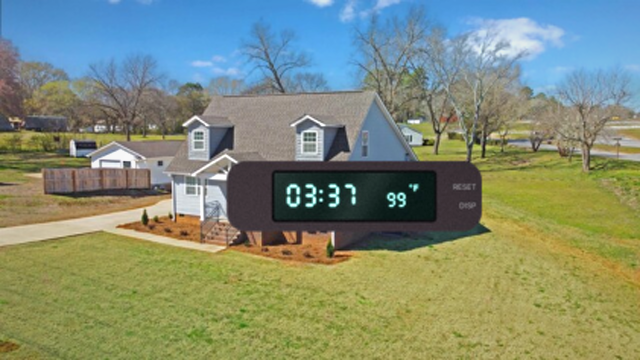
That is 3h37
